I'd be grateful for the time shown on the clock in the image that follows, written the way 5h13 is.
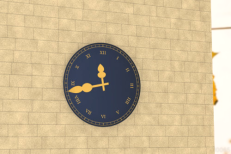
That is 11h43
